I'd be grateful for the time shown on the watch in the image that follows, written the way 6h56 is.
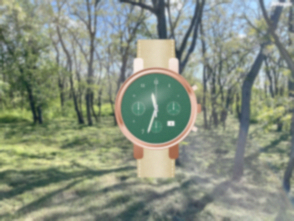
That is 11h33
